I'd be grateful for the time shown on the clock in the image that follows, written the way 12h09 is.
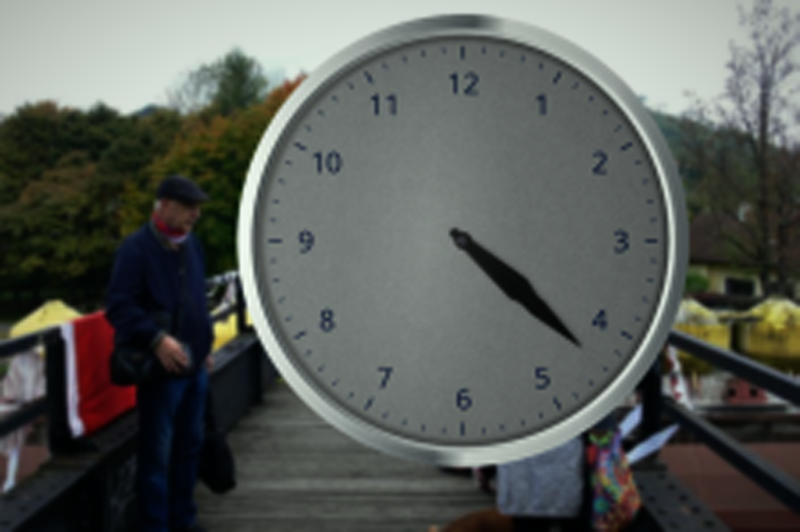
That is 4h22
